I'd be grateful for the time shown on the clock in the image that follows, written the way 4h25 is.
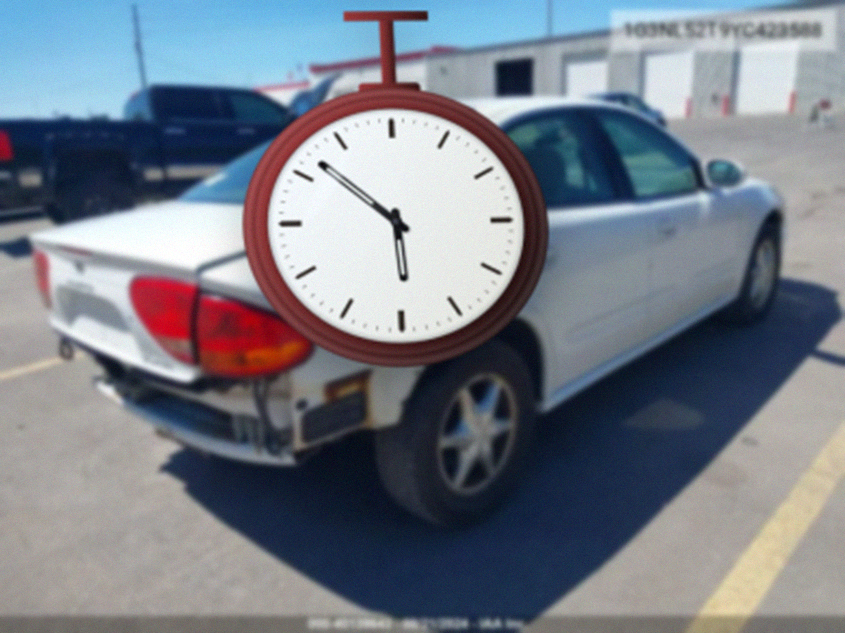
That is 5h52
